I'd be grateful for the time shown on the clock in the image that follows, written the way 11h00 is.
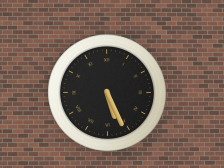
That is 5h26
